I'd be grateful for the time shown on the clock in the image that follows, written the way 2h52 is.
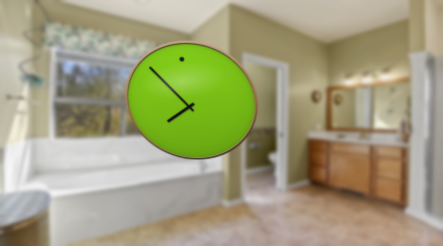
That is 7h54
